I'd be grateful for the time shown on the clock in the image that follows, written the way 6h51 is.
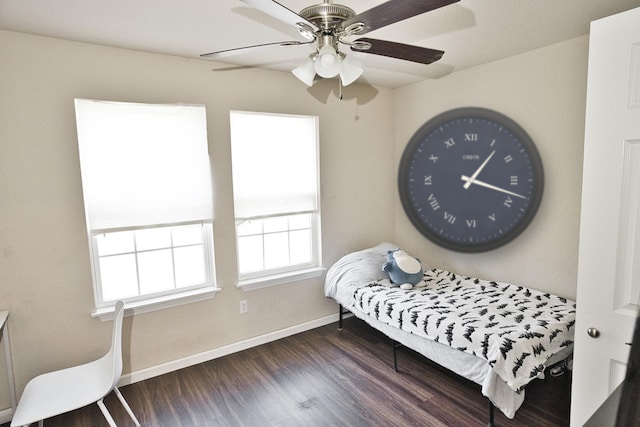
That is 1h18
